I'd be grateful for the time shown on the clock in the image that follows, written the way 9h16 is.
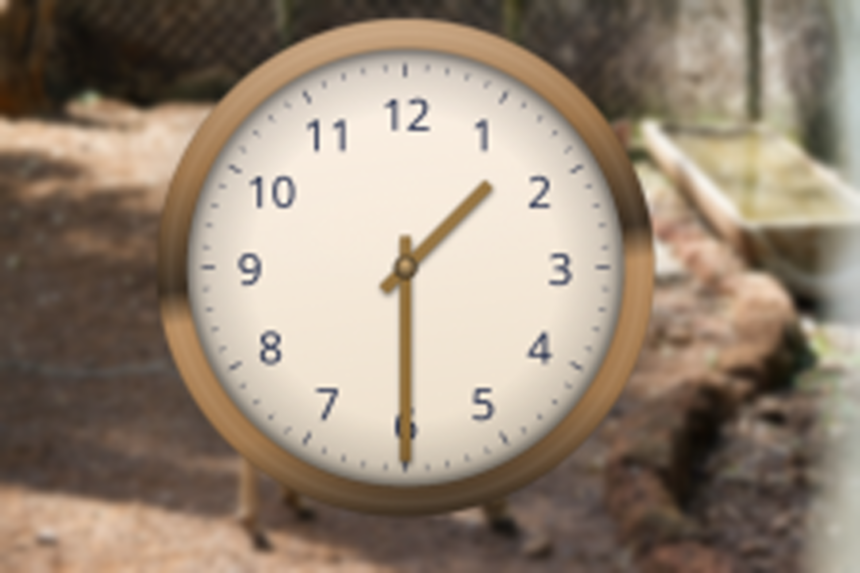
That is 1h30
